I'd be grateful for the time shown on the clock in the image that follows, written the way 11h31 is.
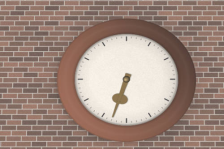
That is 6h33
